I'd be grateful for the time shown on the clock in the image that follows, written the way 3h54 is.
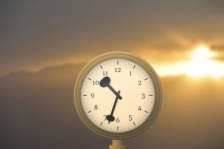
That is 10h33
